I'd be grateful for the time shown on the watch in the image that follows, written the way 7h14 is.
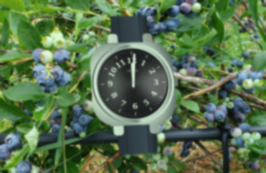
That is 12h01
